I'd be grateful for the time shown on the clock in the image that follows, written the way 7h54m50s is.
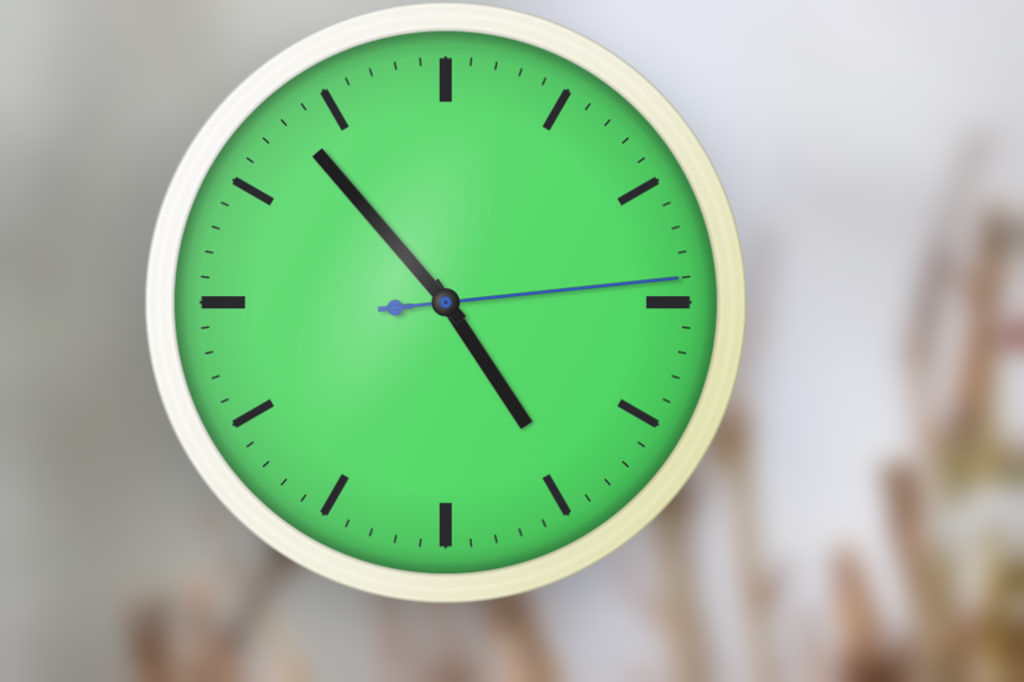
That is 4h53m14s
